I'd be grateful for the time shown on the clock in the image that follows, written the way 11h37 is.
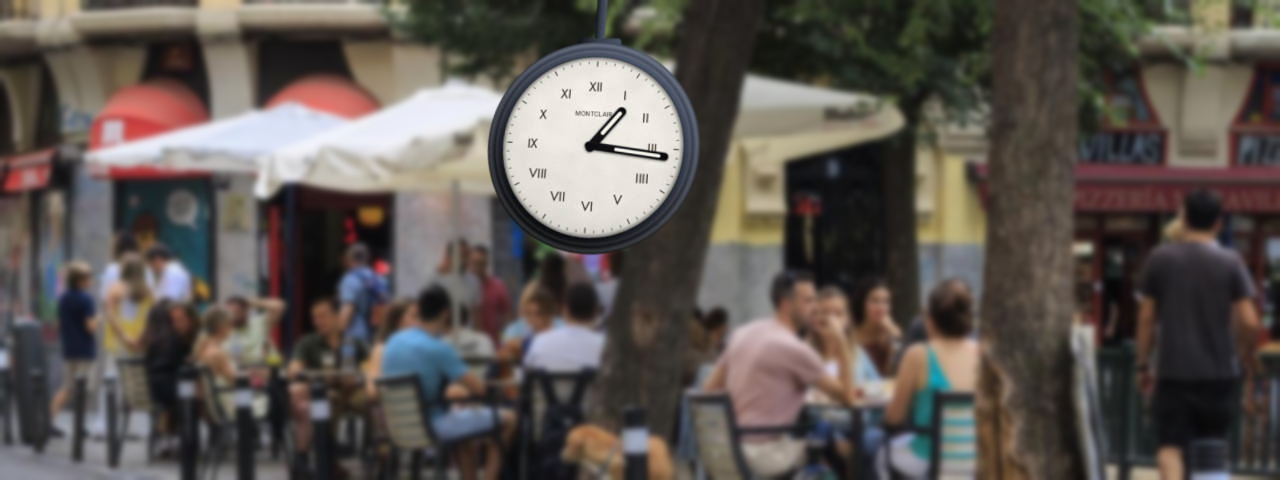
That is 1h16
